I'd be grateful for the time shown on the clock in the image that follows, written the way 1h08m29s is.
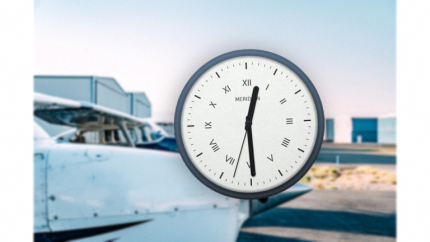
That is 12h29m33s
